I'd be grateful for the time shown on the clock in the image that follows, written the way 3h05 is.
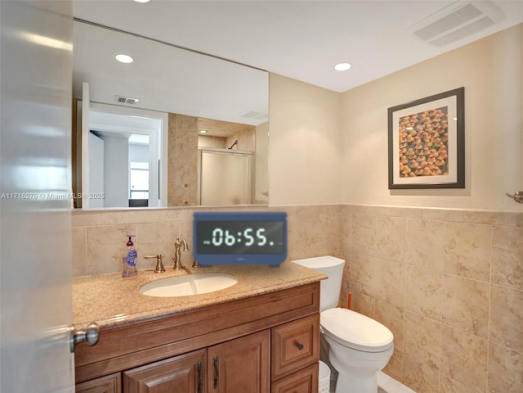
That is 6h55
